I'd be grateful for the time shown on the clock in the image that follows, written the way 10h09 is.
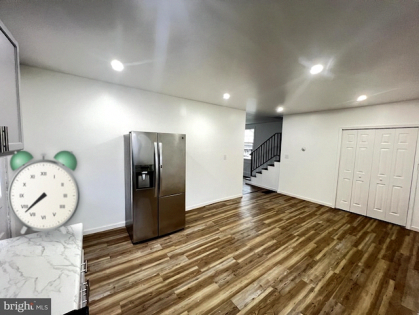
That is 7h38
